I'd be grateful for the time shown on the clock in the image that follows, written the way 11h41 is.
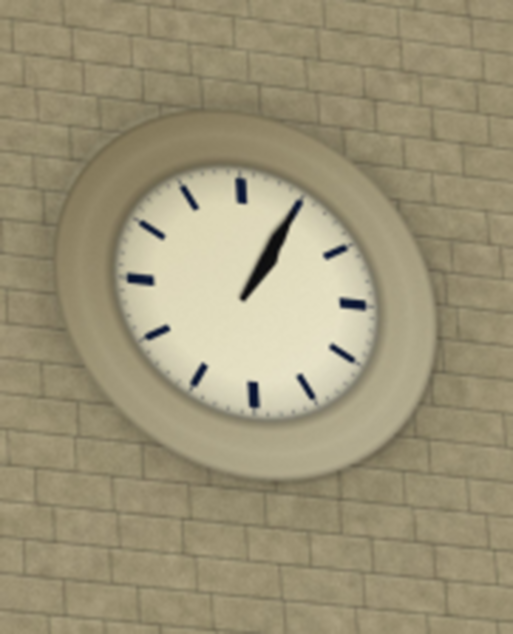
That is 1h05
